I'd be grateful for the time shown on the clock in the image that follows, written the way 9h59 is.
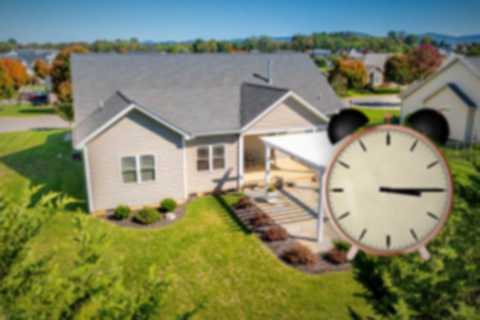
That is 3h15
